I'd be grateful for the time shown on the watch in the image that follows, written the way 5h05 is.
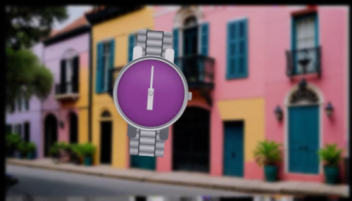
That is 6h00
